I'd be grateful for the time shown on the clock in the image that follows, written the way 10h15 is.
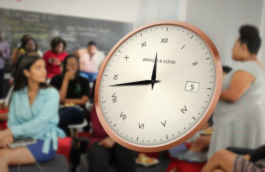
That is 11h43
